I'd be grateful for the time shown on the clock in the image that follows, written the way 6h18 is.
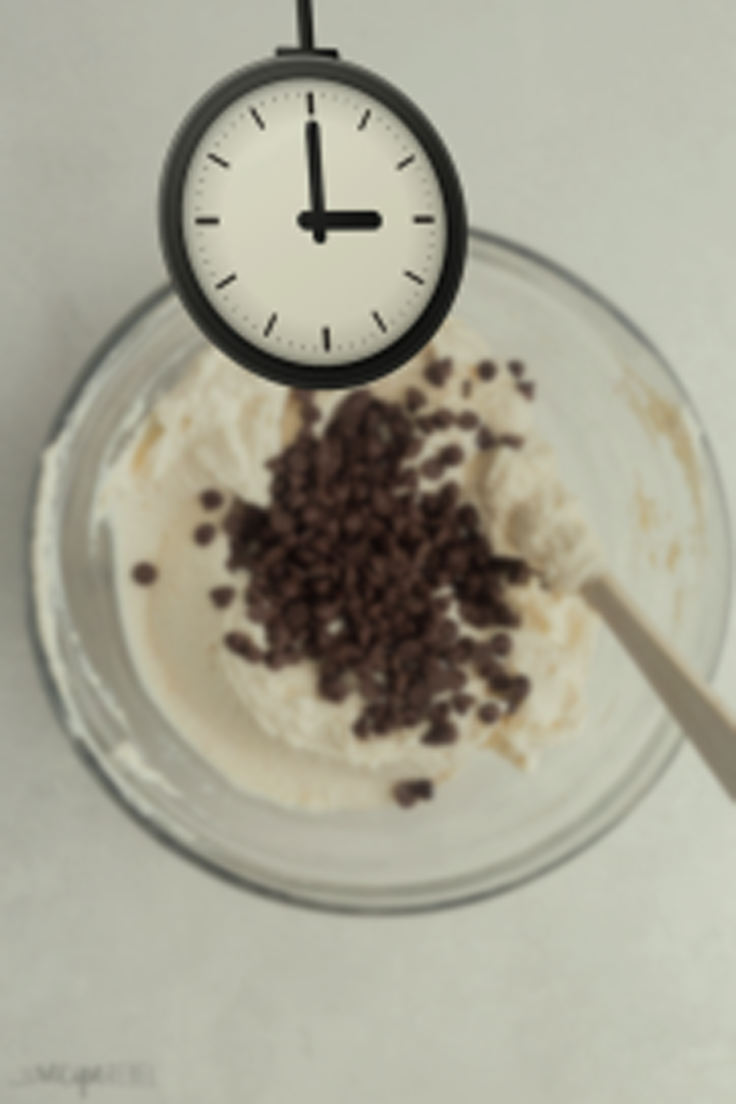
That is 3h00
